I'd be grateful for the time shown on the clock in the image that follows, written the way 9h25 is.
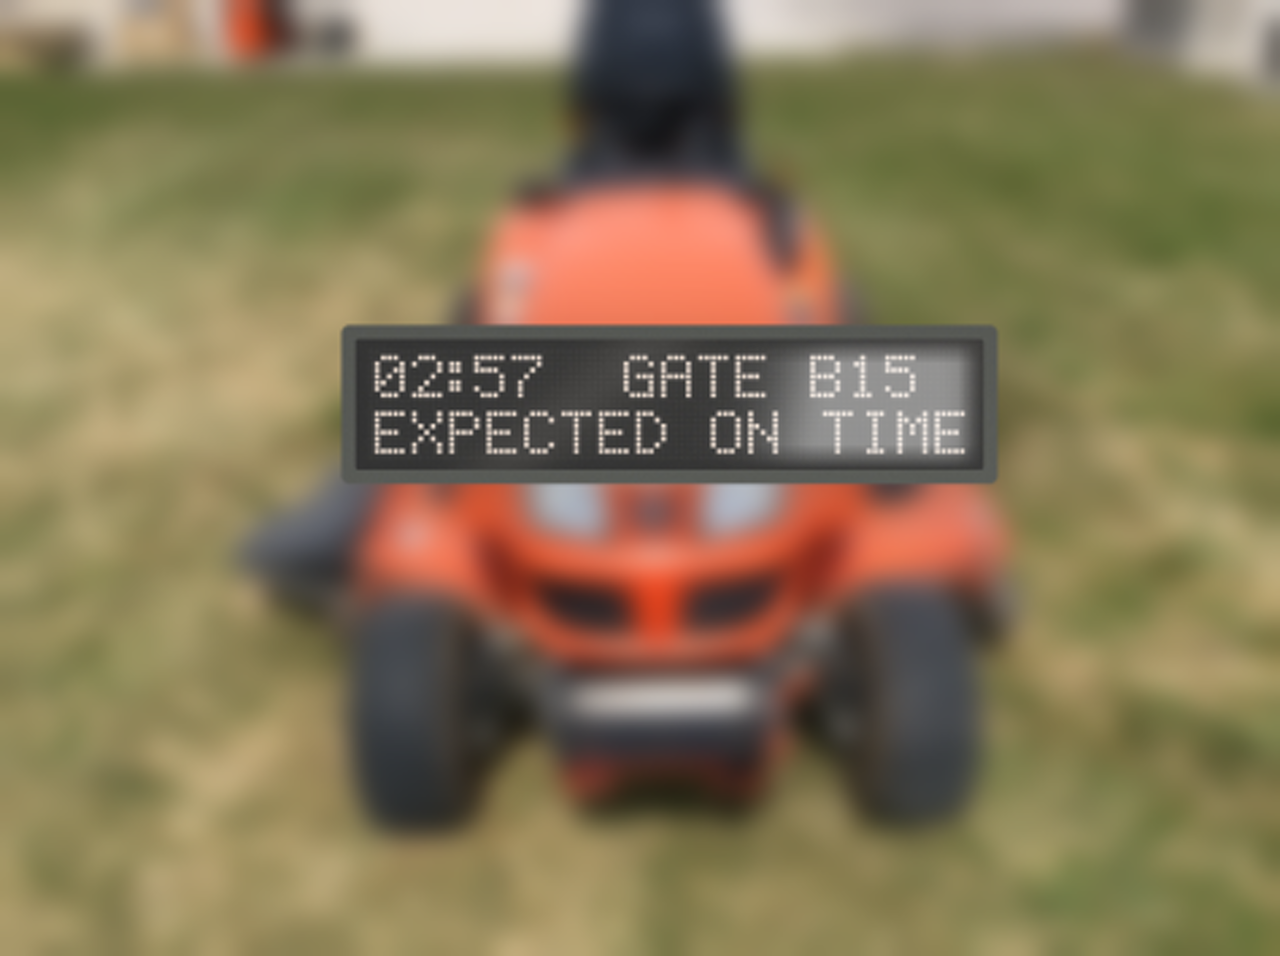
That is 2h57
